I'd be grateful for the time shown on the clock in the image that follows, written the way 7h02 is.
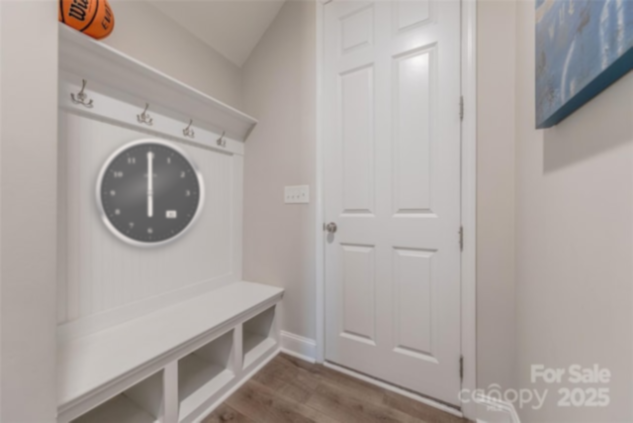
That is 6h00
